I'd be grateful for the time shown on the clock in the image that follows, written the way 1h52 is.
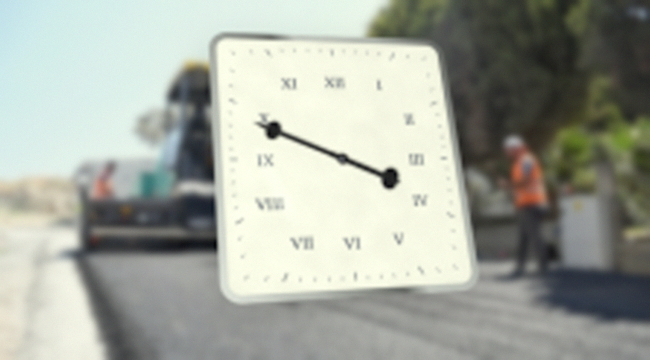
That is 3h49
